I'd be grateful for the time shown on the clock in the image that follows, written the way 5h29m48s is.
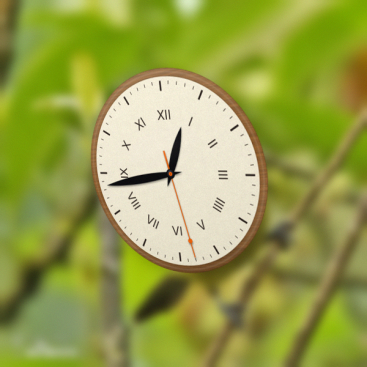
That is 12h43m28s
